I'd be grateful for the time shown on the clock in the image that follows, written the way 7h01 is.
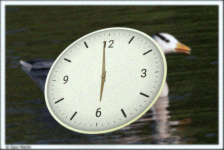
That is 5h59
